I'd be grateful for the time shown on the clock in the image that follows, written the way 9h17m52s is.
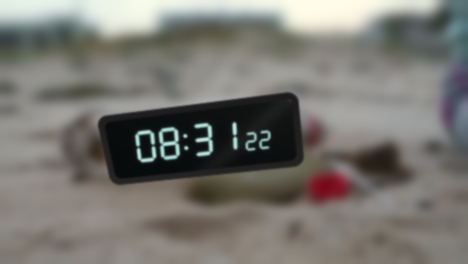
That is 8h31m22s
